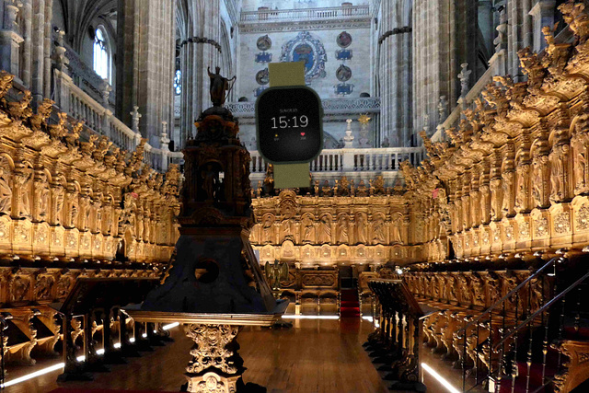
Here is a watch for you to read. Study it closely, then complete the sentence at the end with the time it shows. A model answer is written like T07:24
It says T15:19
